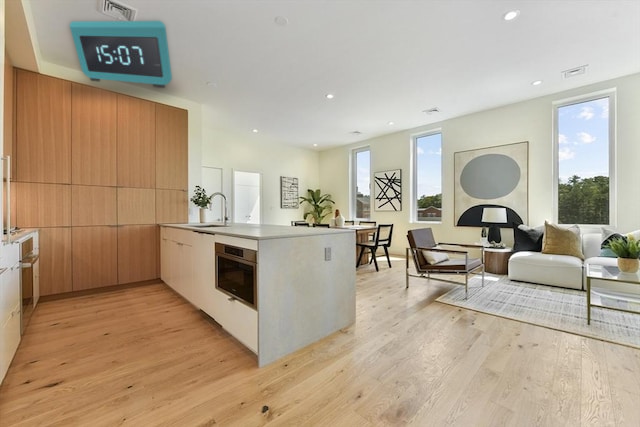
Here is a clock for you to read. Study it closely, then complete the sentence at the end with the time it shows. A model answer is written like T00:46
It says T15:07
